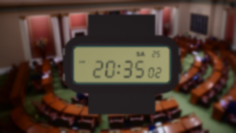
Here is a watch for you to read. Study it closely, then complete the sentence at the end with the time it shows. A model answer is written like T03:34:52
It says T20:35:02
